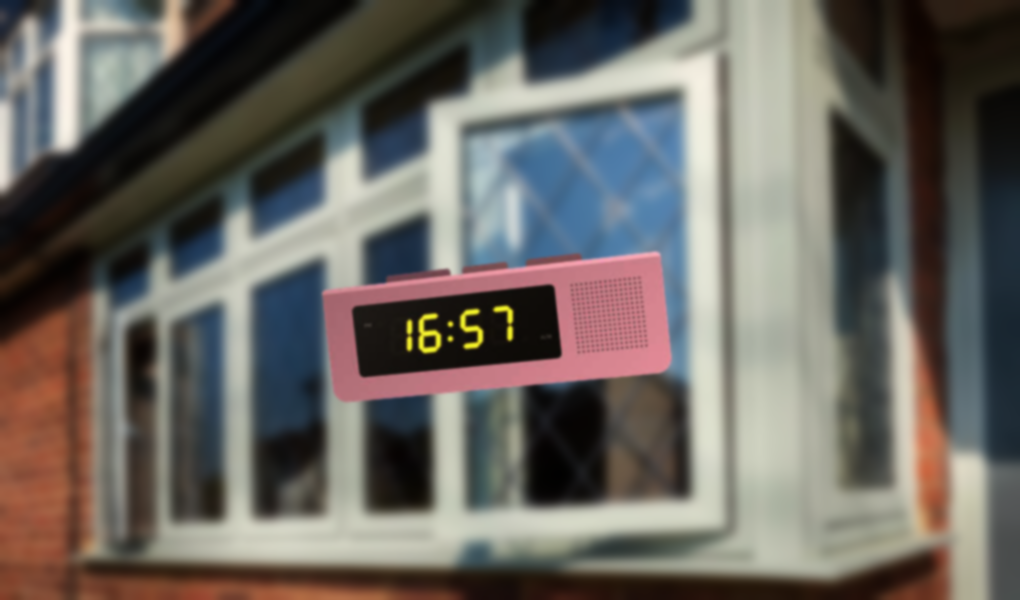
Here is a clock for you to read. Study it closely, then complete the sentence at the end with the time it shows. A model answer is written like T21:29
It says T16:57
